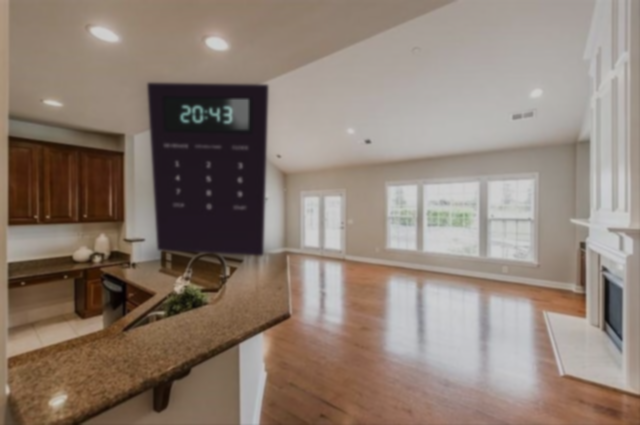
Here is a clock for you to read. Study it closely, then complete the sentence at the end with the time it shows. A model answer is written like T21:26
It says T20:43
